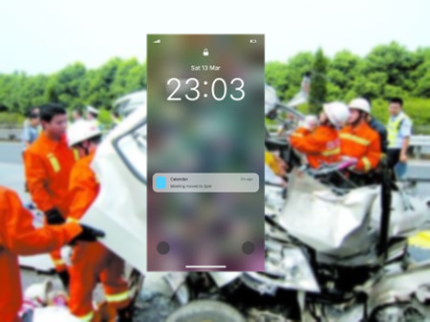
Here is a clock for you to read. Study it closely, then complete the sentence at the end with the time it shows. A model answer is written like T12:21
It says T23:03
